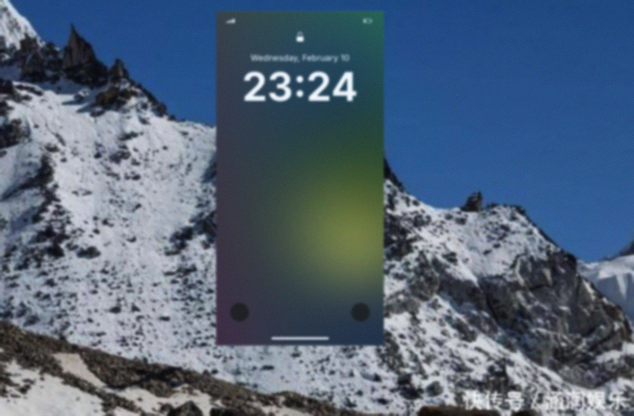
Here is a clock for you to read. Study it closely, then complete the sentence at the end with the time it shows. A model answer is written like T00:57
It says T23:24
